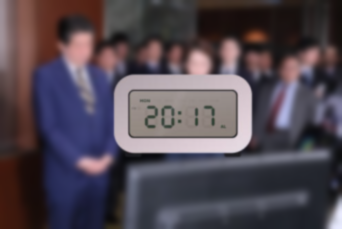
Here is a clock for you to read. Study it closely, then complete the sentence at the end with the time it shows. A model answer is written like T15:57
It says T20:17
